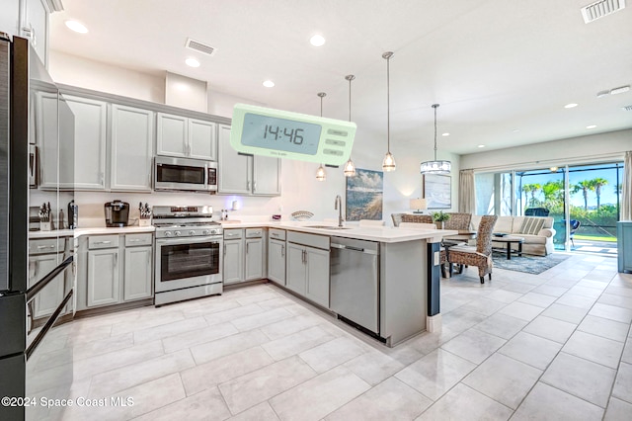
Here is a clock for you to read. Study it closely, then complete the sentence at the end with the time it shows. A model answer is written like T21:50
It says T14:46
